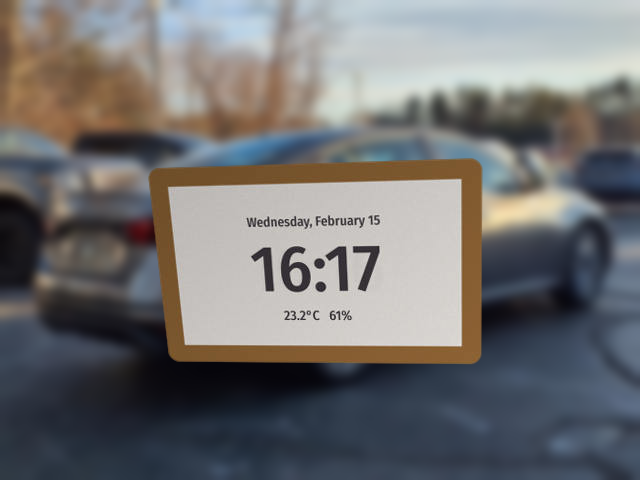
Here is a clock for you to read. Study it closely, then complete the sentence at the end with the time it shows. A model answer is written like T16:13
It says T16:17
